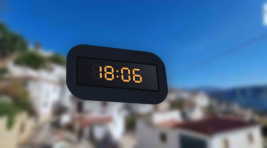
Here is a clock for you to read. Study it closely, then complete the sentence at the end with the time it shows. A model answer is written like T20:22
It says T18:06
